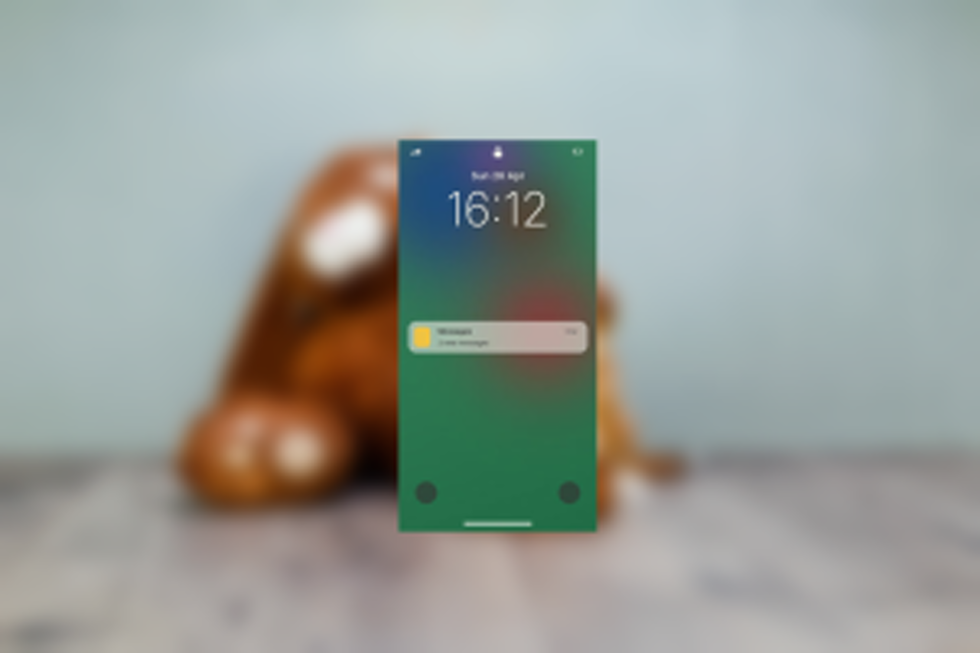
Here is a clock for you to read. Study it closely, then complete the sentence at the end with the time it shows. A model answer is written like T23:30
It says T16:12
